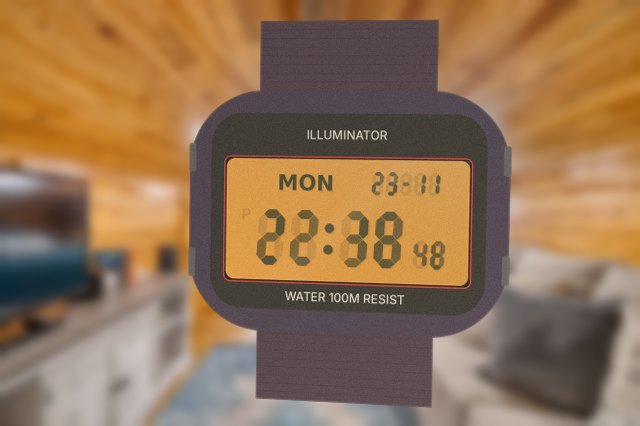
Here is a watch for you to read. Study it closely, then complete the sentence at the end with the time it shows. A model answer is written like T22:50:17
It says T22:38:48
